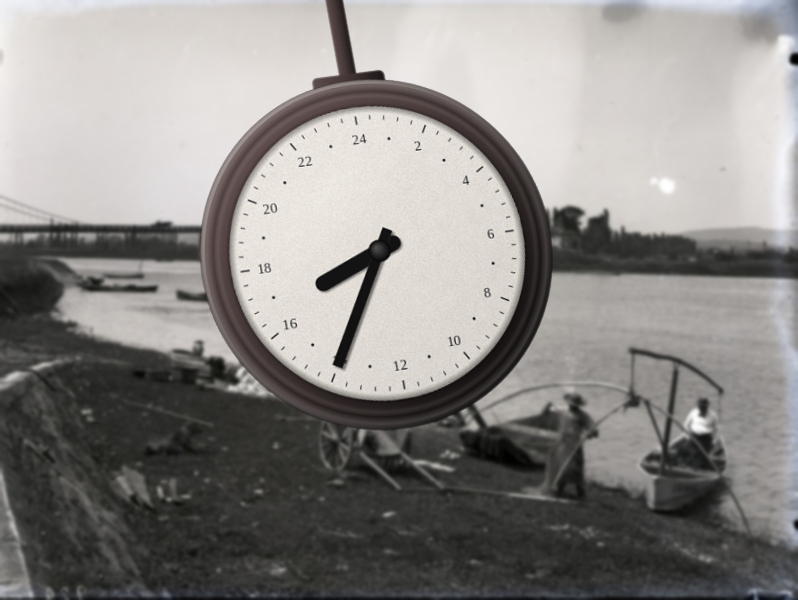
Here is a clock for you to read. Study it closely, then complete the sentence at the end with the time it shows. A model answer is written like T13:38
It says T16:35
